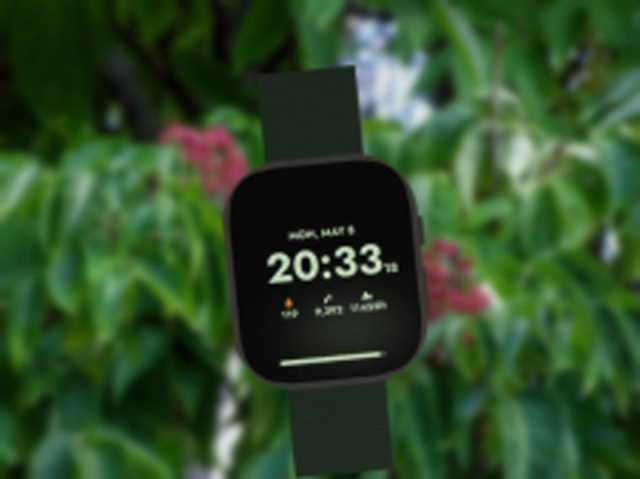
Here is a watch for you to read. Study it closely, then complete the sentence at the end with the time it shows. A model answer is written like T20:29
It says T20:33
